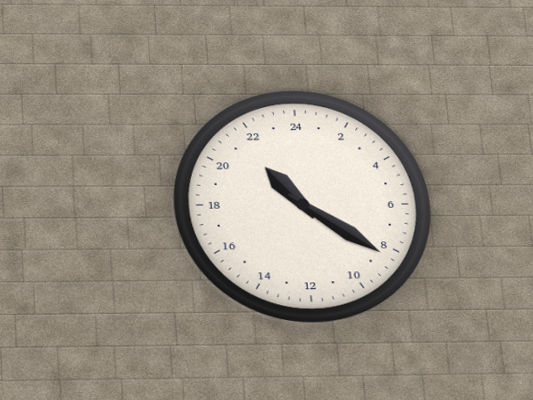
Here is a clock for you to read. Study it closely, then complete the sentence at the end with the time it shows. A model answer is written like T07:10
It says T21:21
